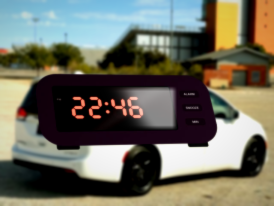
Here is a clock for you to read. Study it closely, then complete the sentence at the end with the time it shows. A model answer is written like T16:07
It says T22:46
